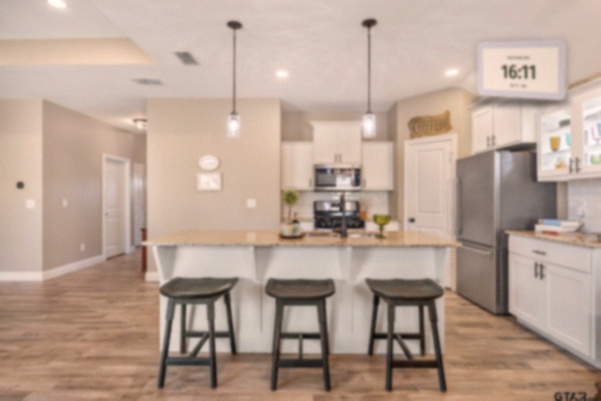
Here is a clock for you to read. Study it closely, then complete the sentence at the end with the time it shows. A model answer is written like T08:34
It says T16:11
